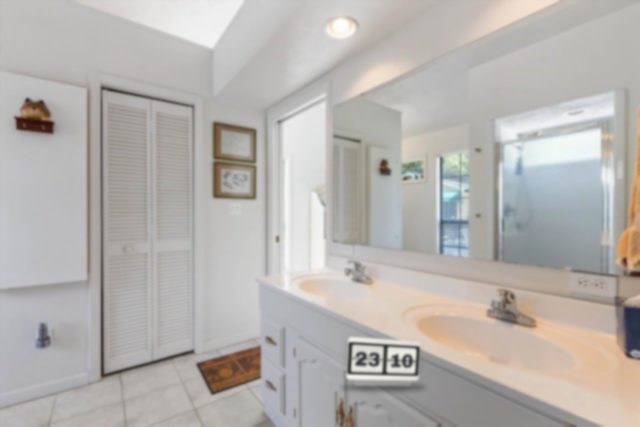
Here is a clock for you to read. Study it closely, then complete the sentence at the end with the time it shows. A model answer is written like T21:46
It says T23:10
